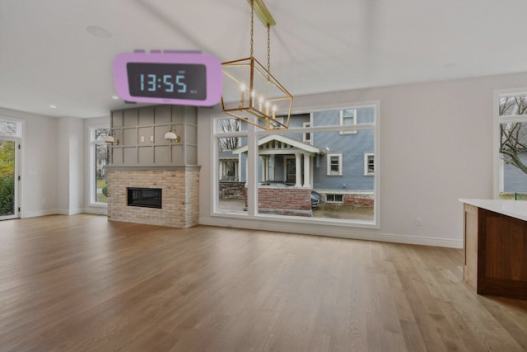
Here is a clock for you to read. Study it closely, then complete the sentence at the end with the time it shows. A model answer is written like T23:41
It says T13:55
